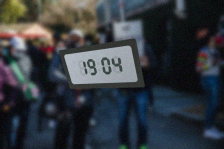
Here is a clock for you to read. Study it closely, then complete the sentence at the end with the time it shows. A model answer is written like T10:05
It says T19:04
